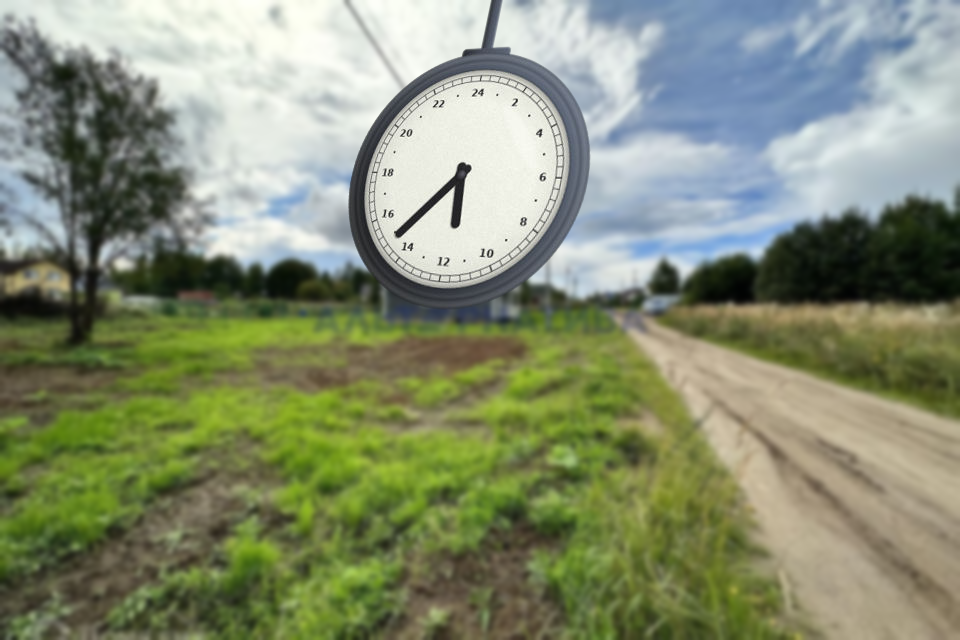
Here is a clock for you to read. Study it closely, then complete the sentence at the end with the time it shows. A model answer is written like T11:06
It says T11:37
